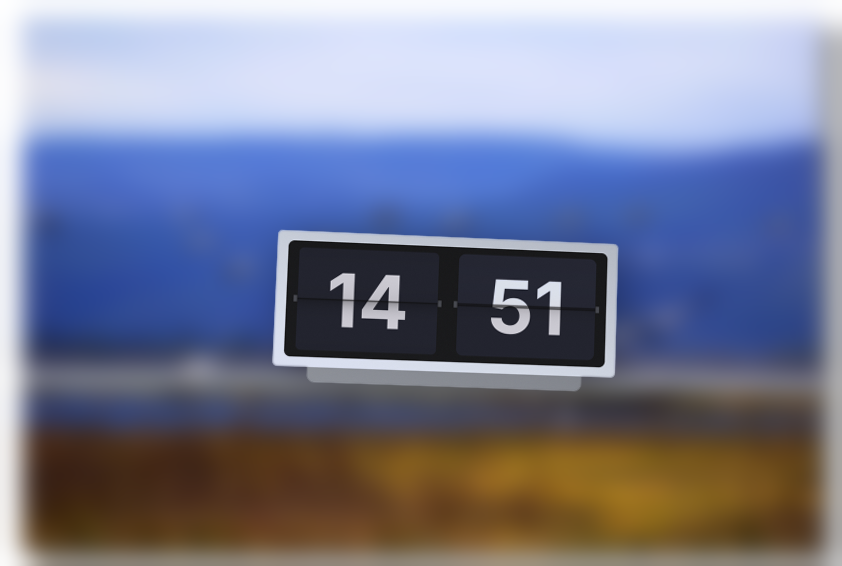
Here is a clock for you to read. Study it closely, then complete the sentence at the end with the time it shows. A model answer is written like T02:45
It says T14:51
